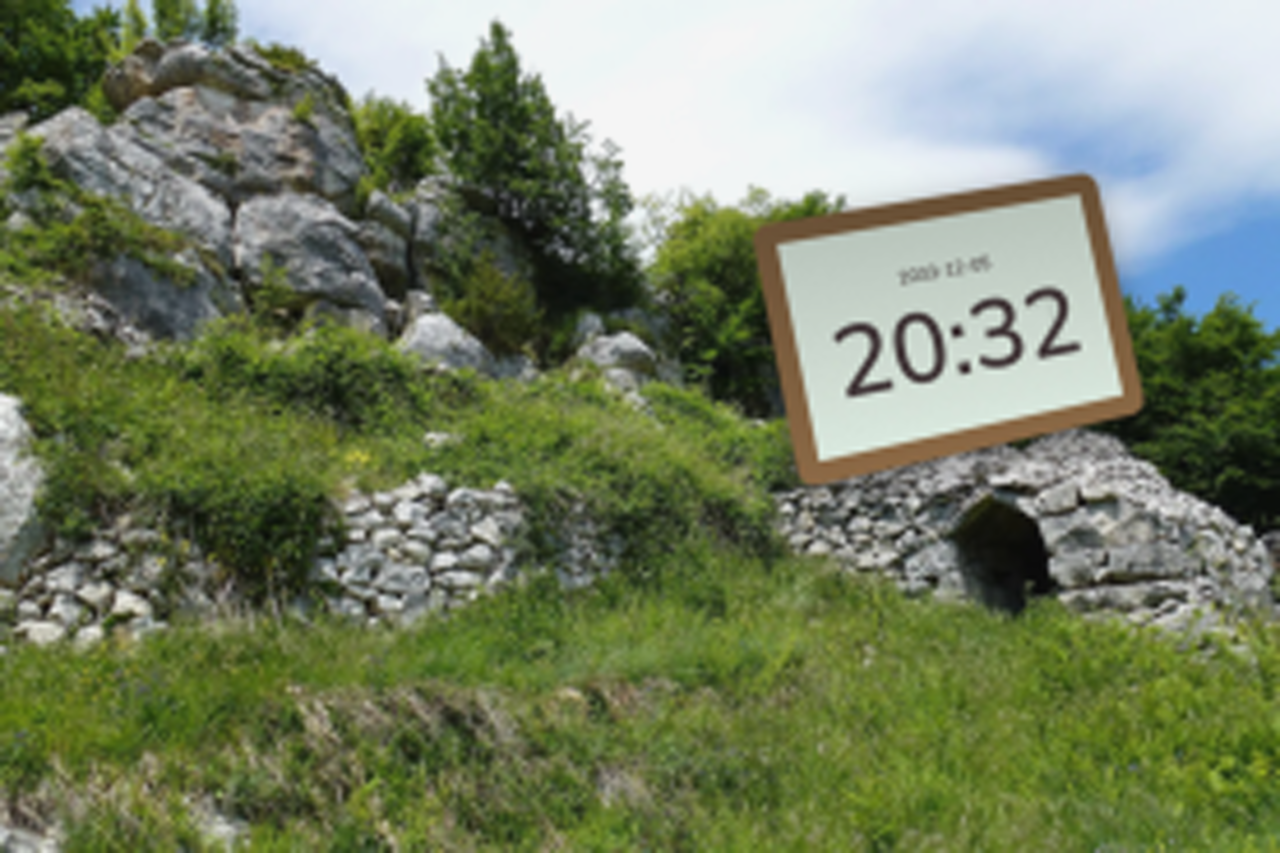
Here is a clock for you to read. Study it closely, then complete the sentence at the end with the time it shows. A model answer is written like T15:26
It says T20:32
